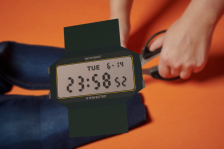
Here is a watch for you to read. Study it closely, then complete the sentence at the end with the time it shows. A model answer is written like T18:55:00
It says T23:58:52
